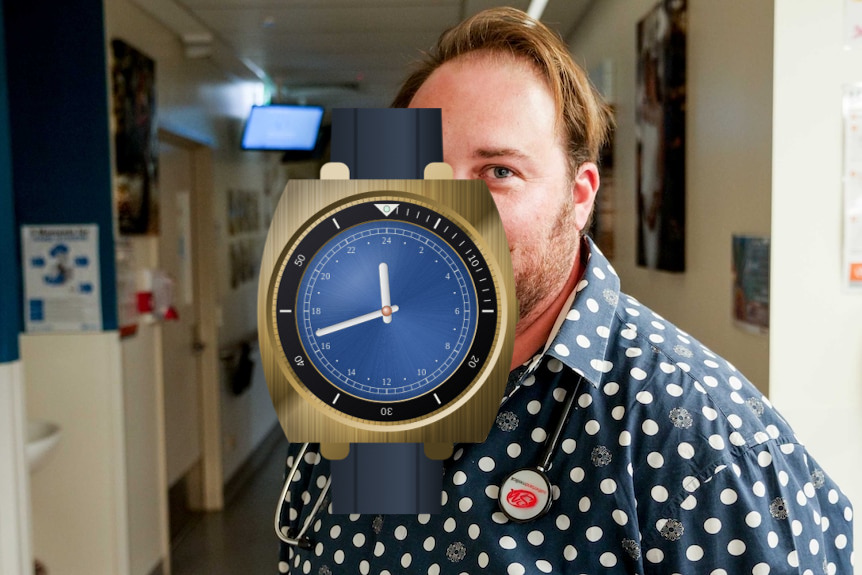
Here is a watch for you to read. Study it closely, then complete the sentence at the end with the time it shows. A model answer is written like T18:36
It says T23:42
